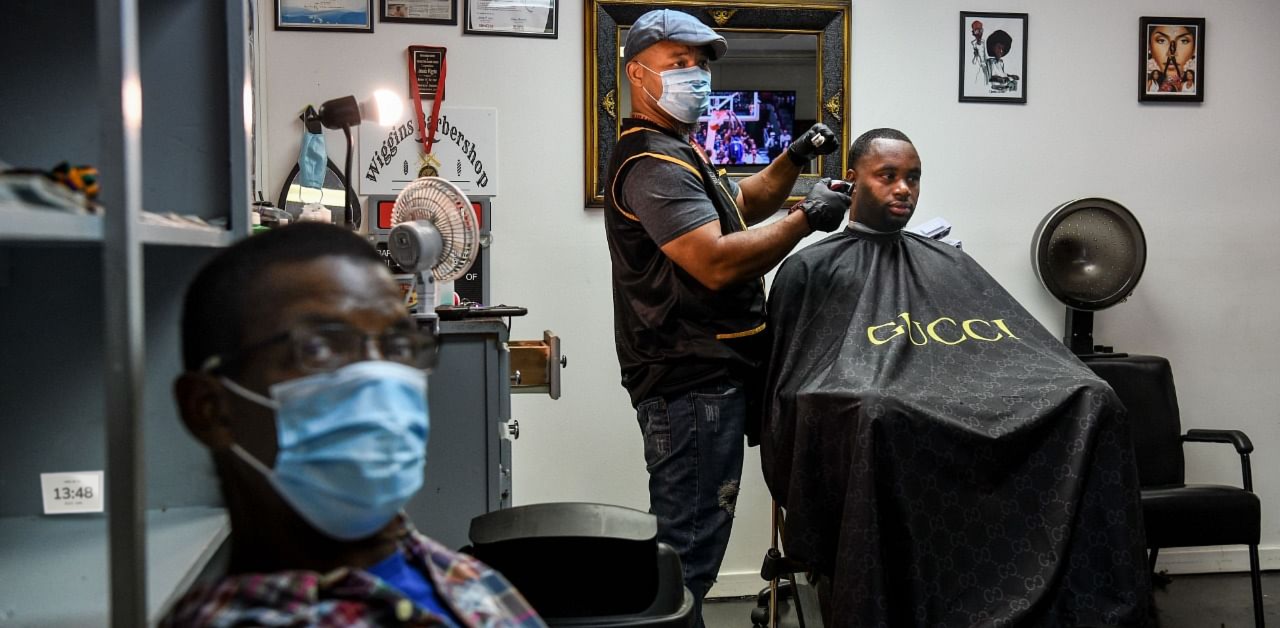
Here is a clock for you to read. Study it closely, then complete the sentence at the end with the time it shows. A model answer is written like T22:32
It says T13:48
